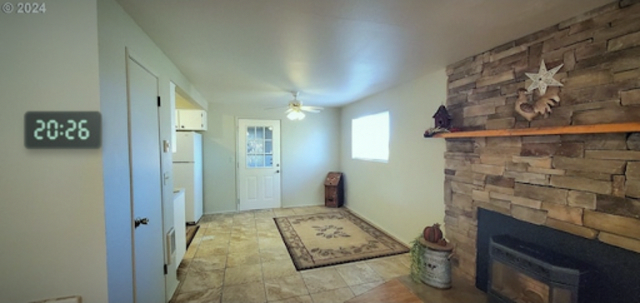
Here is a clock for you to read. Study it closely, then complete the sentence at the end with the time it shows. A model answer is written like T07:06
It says T20:26
